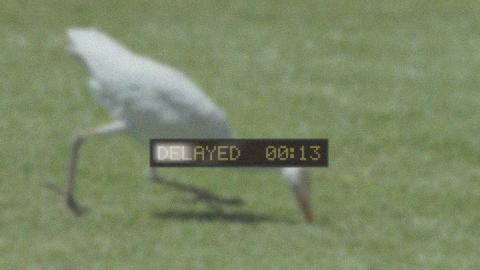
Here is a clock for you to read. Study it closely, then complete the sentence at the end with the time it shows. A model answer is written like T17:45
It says T00:13
